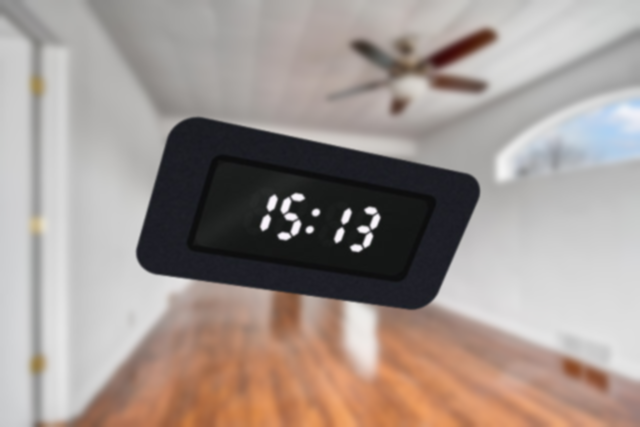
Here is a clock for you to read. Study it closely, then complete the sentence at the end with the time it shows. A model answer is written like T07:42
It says T15:13
